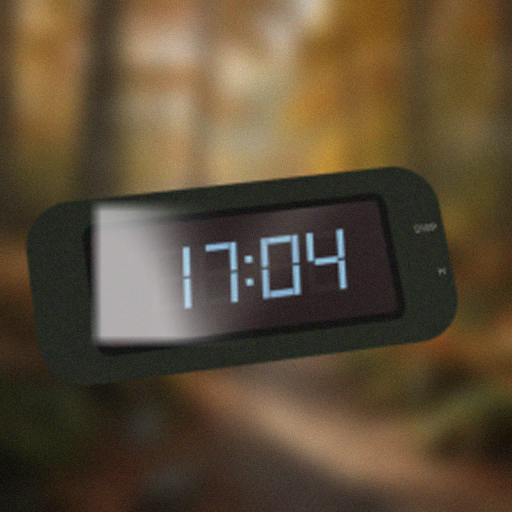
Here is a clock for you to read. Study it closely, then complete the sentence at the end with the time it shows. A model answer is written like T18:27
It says T17:04
